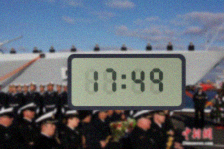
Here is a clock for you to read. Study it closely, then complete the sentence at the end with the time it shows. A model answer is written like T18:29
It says T17:49
